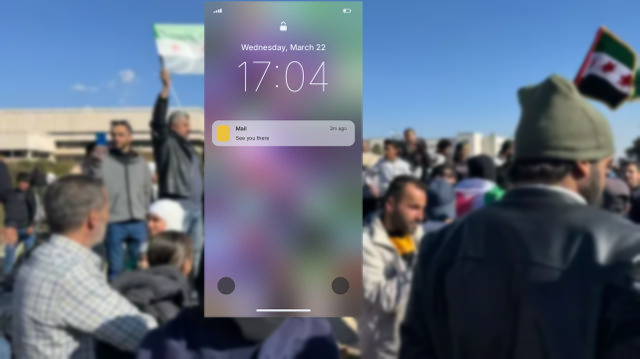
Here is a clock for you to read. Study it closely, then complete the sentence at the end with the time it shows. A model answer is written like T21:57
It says T17:04
